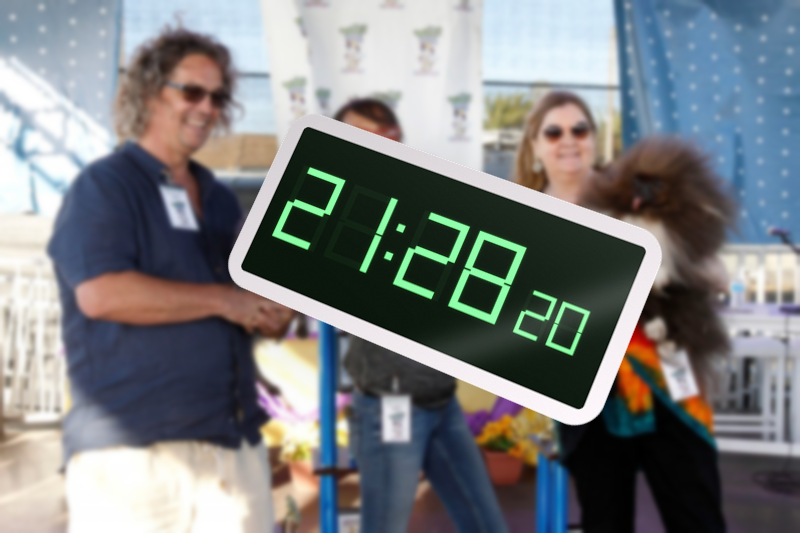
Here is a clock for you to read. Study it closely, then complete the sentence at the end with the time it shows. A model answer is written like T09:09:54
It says T21:28:20
